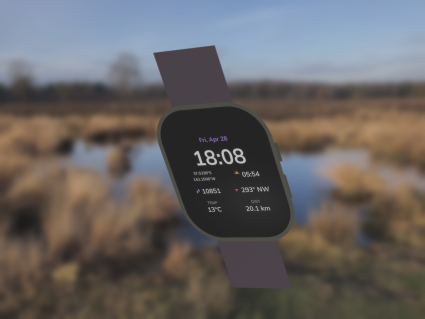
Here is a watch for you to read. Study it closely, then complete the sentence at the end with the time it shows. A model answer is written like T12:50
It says T18:08
